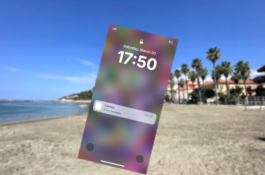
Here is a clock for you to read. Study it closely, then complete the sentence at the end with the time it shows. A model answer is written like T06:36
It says T17:50
